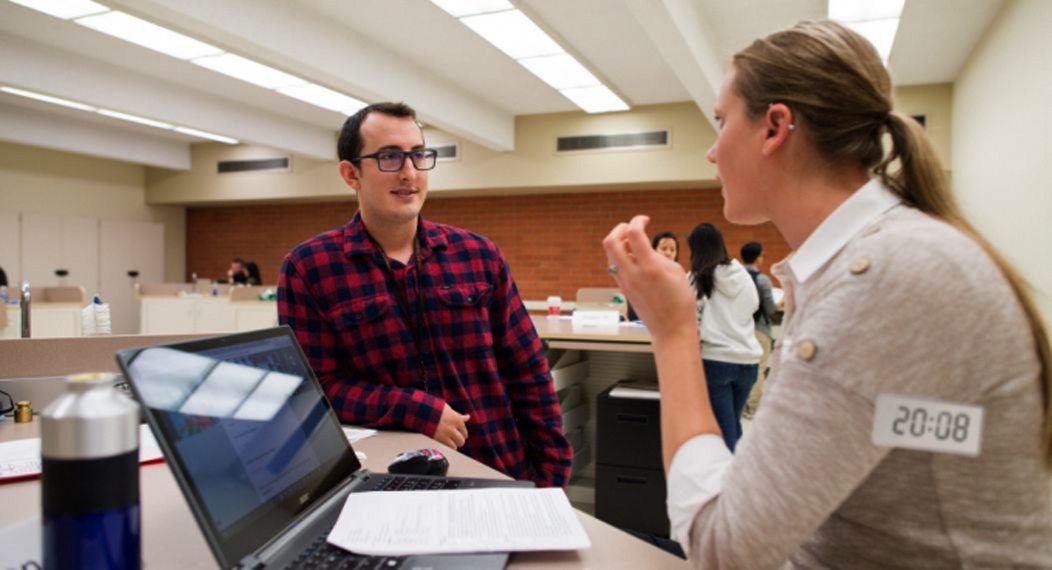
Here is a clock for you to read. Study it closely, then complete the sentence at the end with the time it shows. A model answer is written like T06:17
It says T20:08
